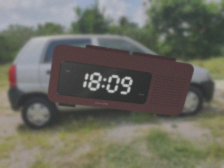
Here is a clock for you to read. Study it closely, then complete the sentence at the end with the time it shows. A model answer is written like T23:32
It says T18:09
